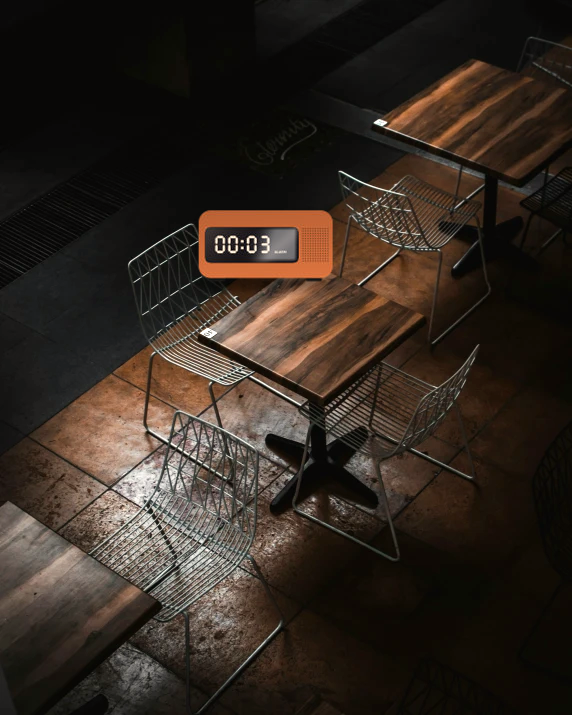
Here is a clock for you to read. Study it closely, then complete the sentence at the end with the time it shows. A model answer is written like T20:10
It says T00:03
